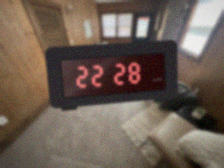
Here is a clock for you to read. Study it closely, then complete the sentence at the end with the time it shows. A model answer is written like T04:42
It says T22:28
